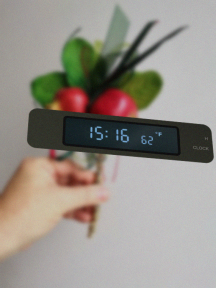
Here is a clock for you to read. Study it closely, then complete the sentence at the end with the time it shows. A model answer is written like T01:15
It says T15:16
